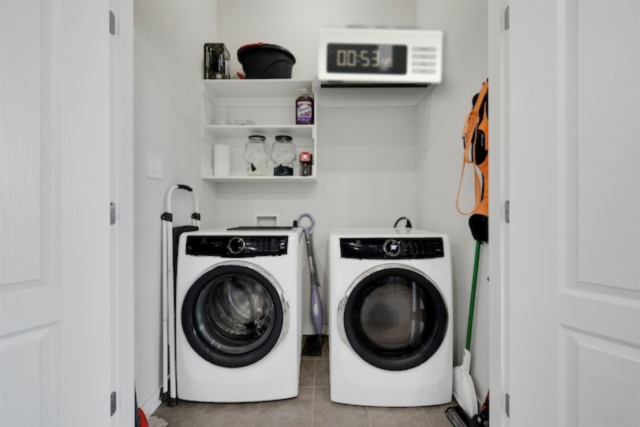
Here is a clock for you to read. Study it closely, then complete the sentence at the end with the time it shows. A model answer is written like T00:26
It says T00:53
